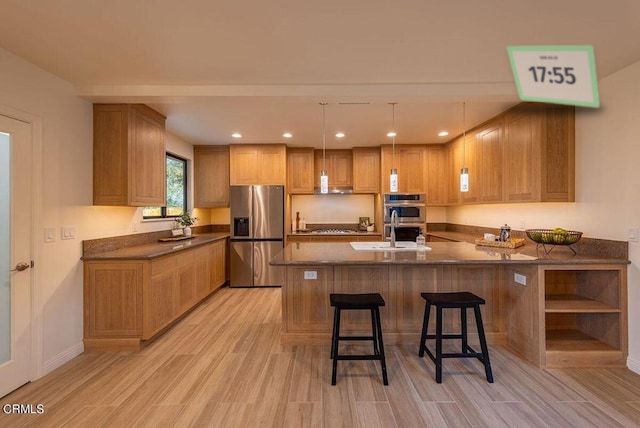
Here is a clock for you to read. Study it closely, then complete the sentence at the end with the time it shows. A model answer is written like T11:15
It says T17:55
